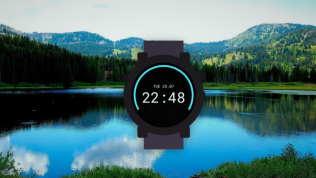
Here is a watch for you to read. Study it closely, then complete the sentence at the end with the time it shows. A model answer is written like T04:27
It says T22:48
